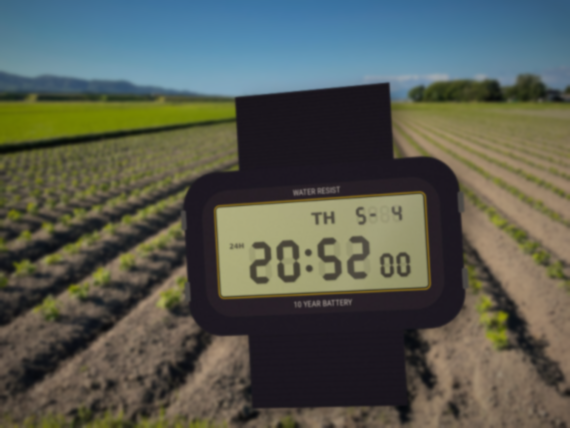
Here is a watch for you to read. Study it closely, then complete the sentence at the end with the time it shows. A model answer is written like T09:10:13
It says T20:52:00
